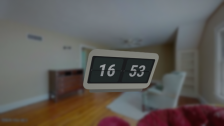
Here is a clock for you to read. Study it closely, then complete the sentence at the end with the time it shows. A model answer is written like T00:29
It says T16:53
